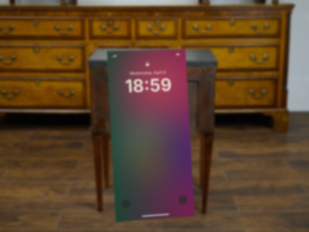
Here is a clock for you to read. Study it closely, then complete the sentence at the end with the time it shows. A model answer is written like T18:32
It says T18:59
